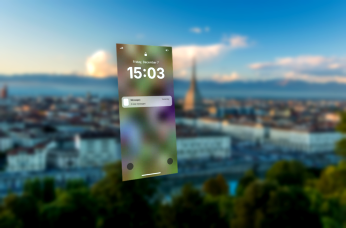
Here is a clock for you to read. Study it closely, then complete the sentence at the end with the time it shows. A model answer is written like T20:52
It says T15:03
